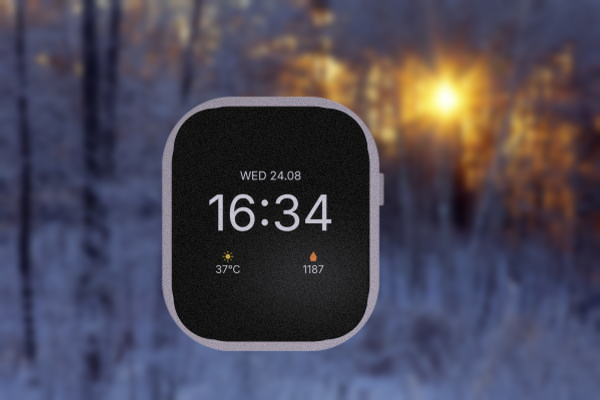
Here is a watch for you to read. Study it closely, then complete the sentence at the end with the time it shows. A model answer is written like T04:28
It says T16:34
